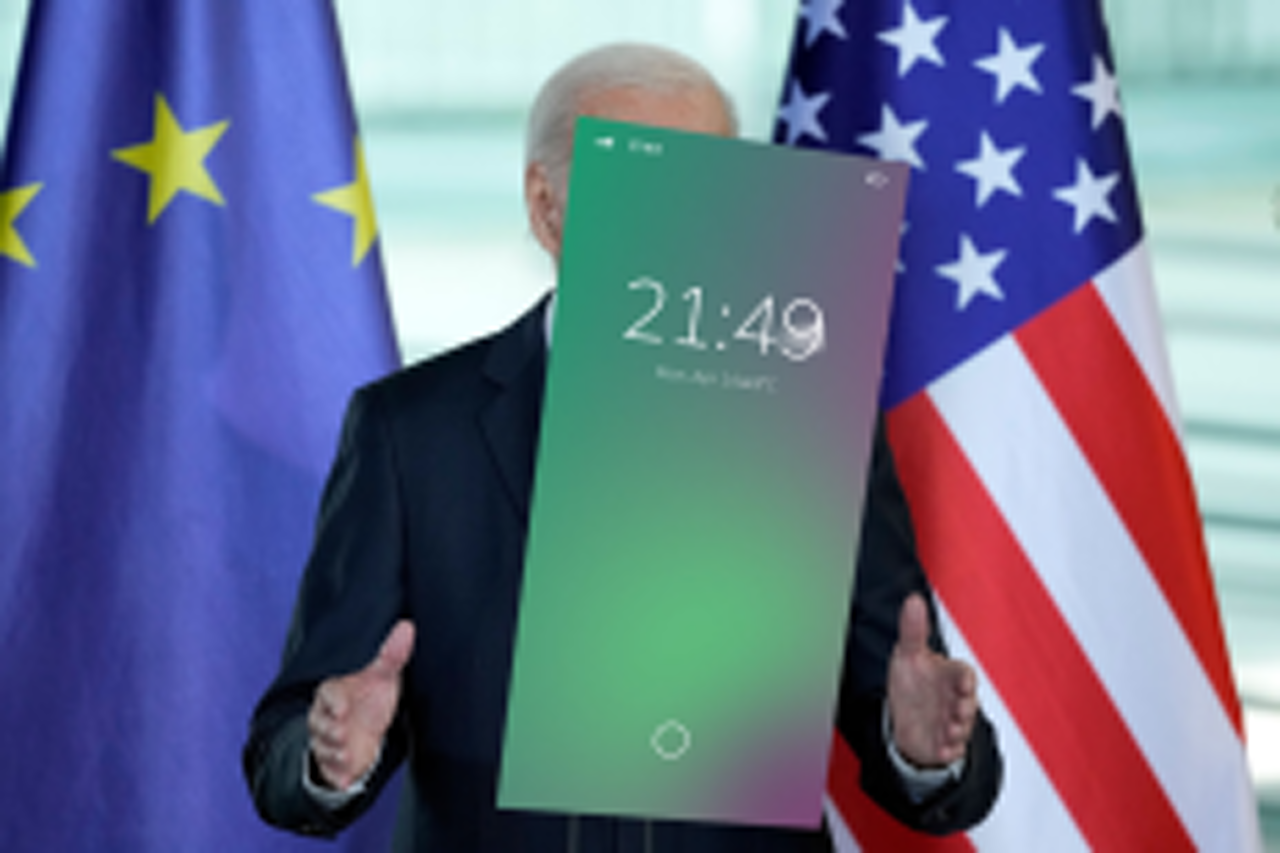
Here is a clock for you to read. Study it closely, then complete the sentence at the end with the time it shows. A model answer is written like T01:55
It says T21:49
